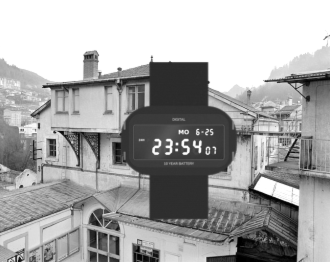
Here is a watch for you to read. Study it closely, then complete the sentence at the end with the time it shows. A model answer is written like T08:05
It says T23:54
